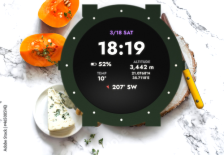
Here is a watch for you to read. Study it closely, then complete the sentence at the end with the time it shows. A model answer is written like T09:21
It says T18:19
